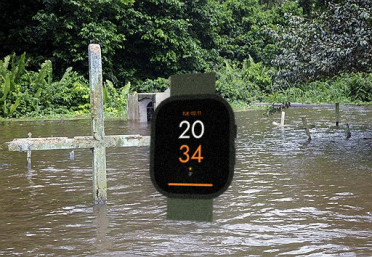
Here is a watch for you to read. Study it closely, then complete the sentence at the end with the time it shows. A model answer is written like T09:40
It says T20:34
